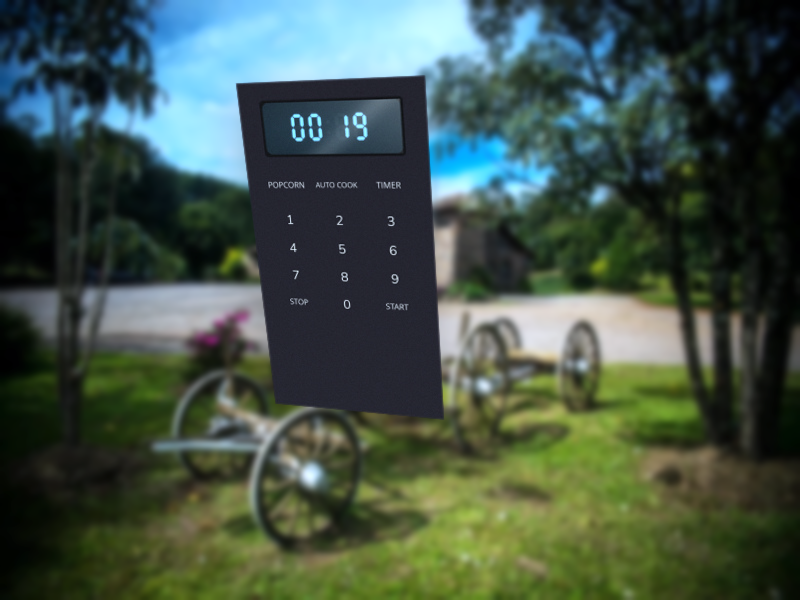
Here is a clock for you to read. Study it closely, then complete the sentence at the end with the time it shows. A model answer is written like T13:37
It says T00:19
